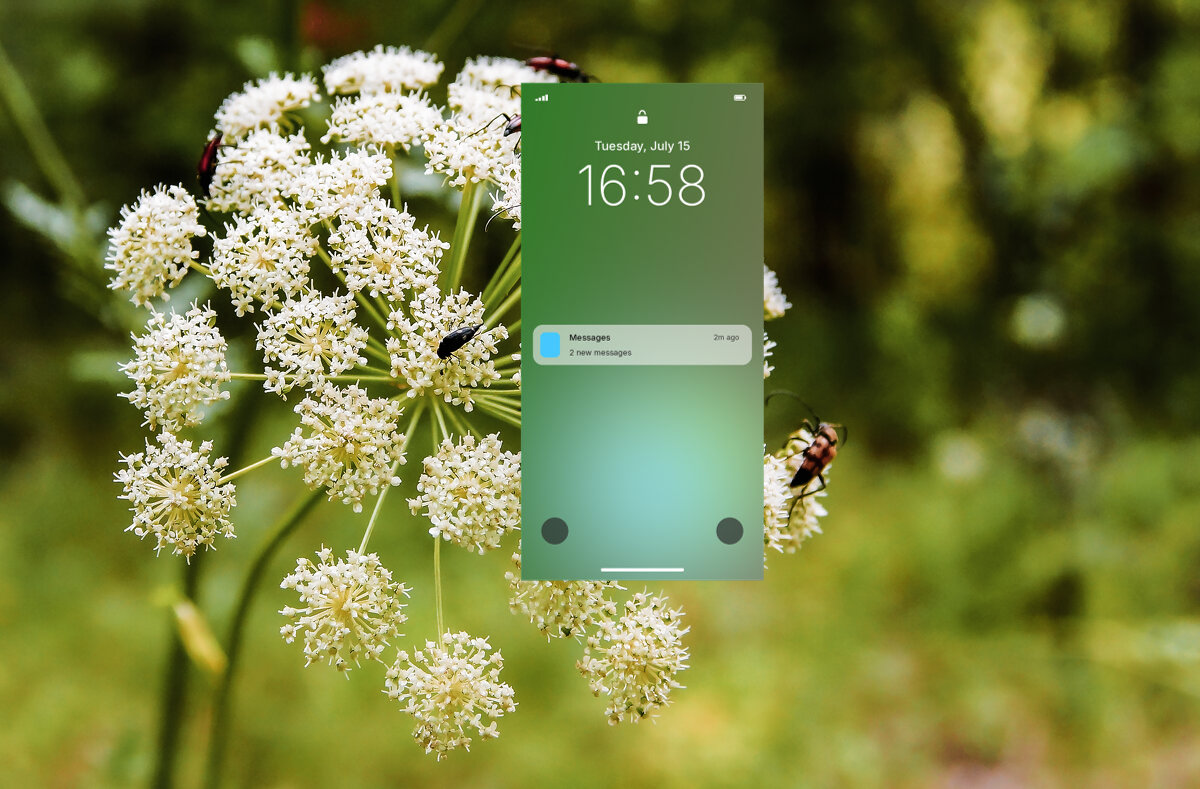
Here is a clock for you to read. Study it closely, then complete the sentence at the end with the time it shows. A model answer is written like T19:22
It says T16:58
